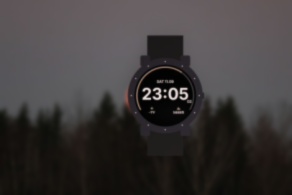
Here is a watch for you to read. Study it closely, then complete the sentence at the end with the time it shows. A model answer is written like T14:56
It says T23:05
